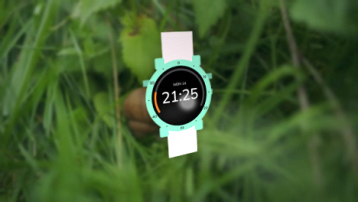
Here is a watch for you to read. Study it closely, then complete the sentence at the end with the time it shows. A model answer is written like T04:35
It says T21:25
